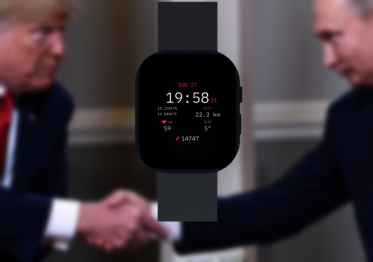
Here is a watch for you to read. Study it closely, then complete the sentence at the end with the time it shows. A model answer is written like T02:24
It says T19:58
